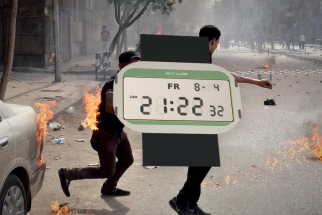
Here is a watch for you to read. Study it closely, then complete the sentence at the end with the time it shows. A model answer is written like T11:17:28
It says T21:22:32
